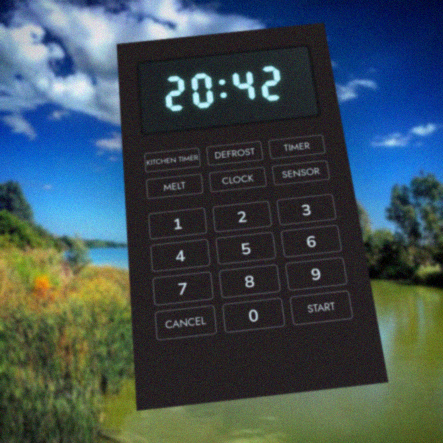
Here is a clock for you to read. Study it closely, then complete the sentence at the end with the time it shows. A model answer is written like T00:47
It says T20:42
